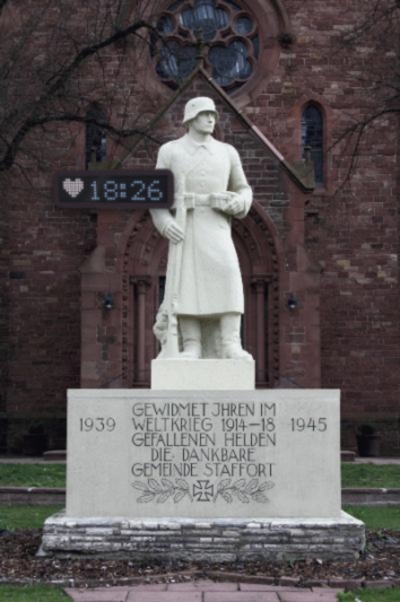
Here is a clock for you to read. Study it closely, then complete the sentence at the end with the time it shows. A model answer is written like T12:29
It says T18:26
